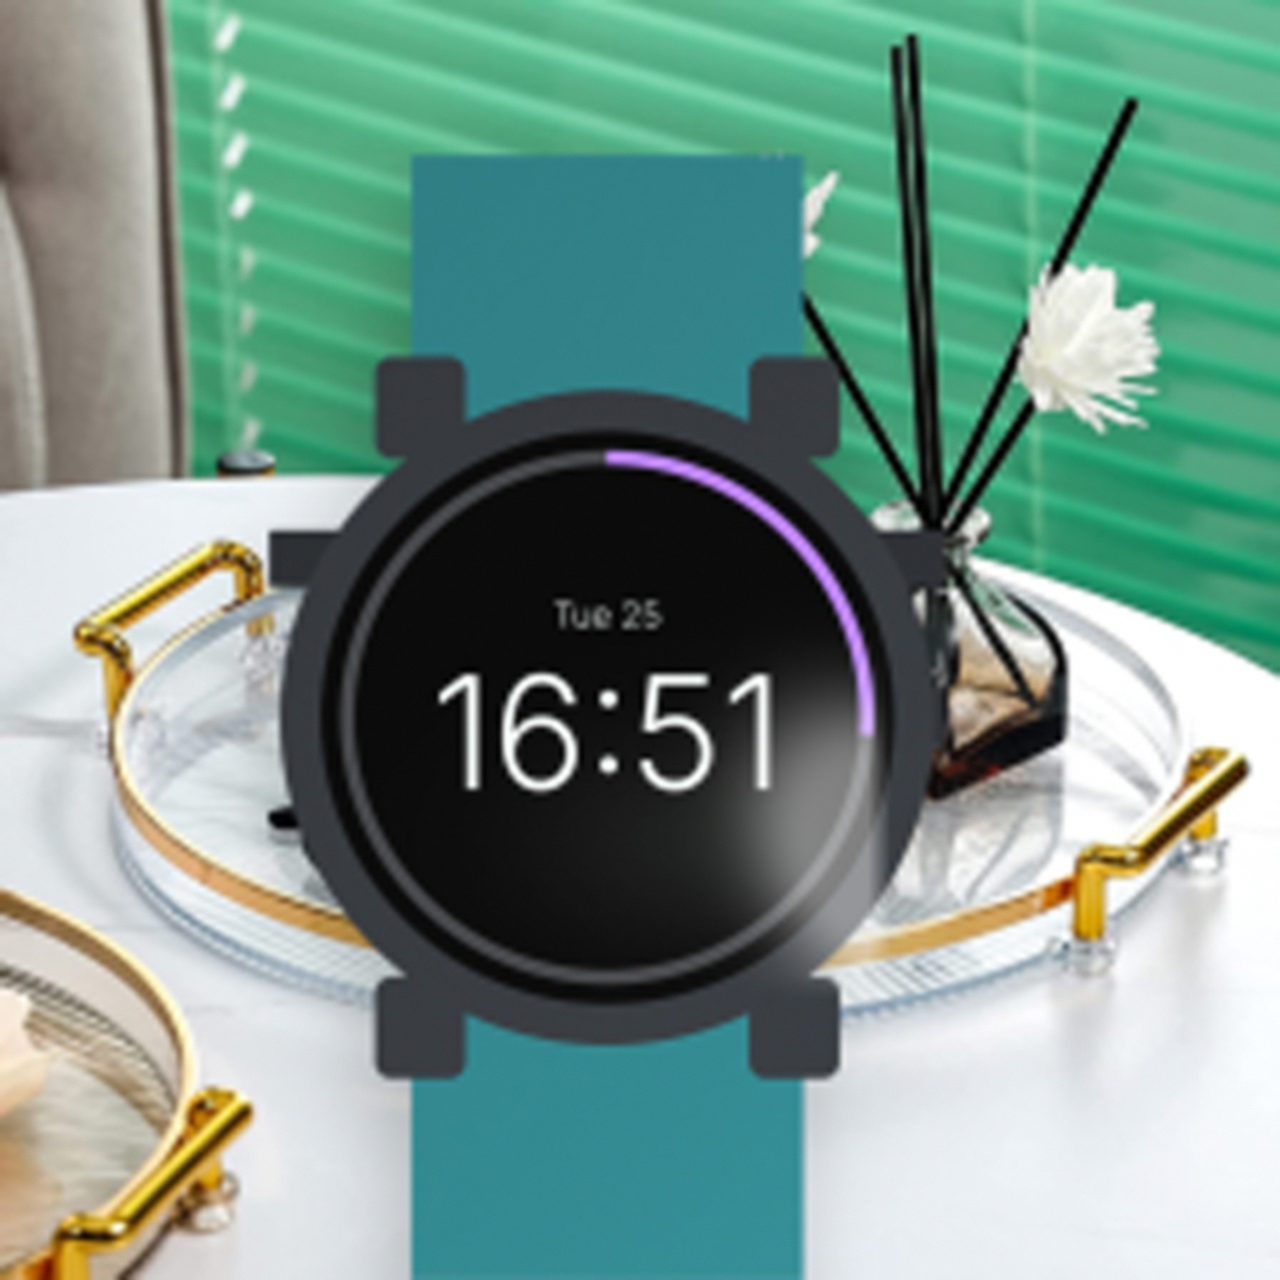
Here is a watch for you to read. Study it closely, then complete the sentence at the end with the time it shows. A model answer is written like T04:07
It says T16:51
